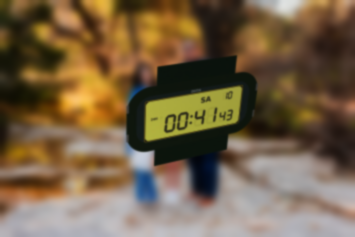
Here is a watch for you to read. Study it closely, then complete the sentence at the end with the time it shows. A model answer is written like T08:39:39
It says T00:41:43
